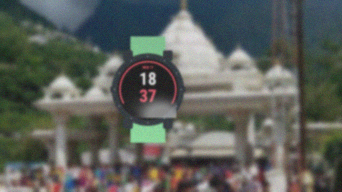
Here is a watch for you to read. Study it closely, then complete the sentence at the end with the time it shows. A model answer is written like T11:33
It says T18:37
